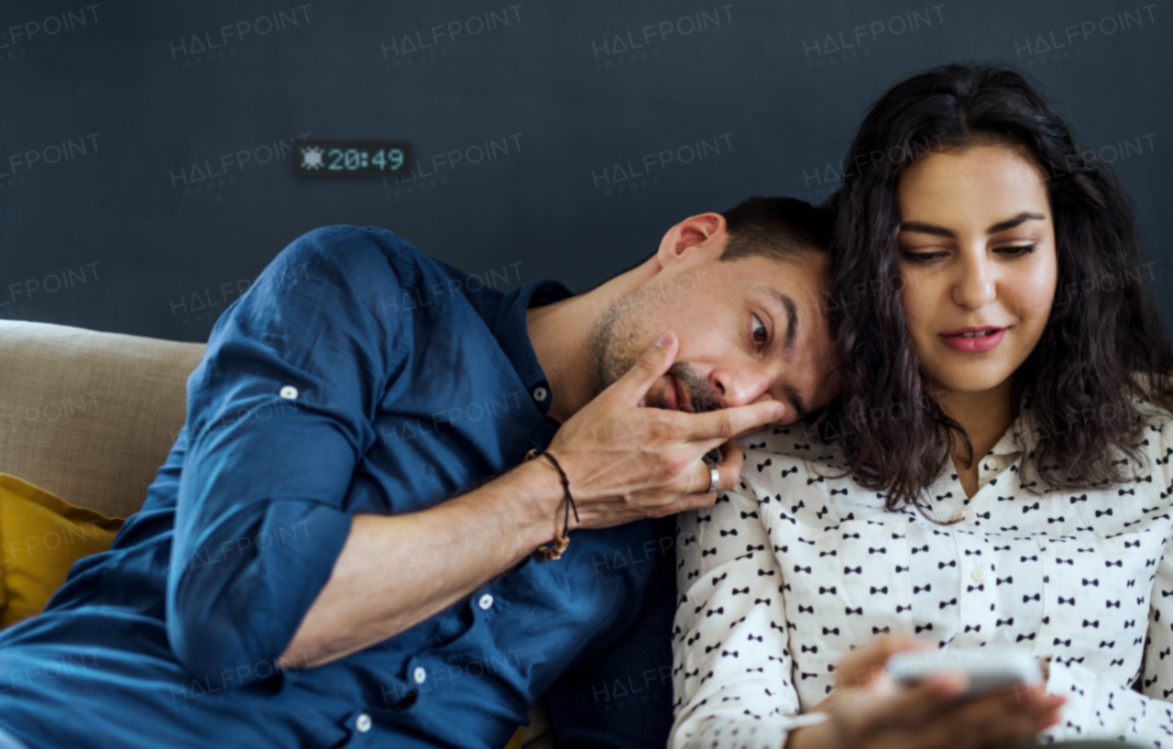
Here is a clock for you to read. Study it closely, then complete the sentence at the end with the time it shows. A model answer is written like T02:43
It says T20:49
